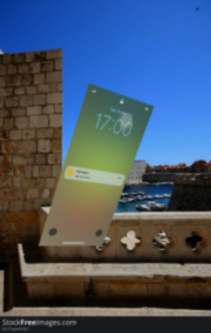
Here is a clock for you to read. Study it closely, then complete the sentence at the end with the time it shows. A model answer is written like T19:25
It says T17:00
